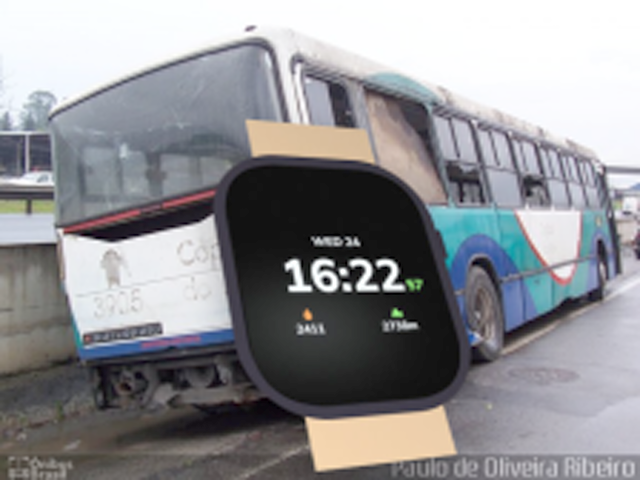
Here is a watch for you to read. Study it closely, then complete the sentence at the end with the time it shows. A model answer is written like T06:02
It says T16:22
